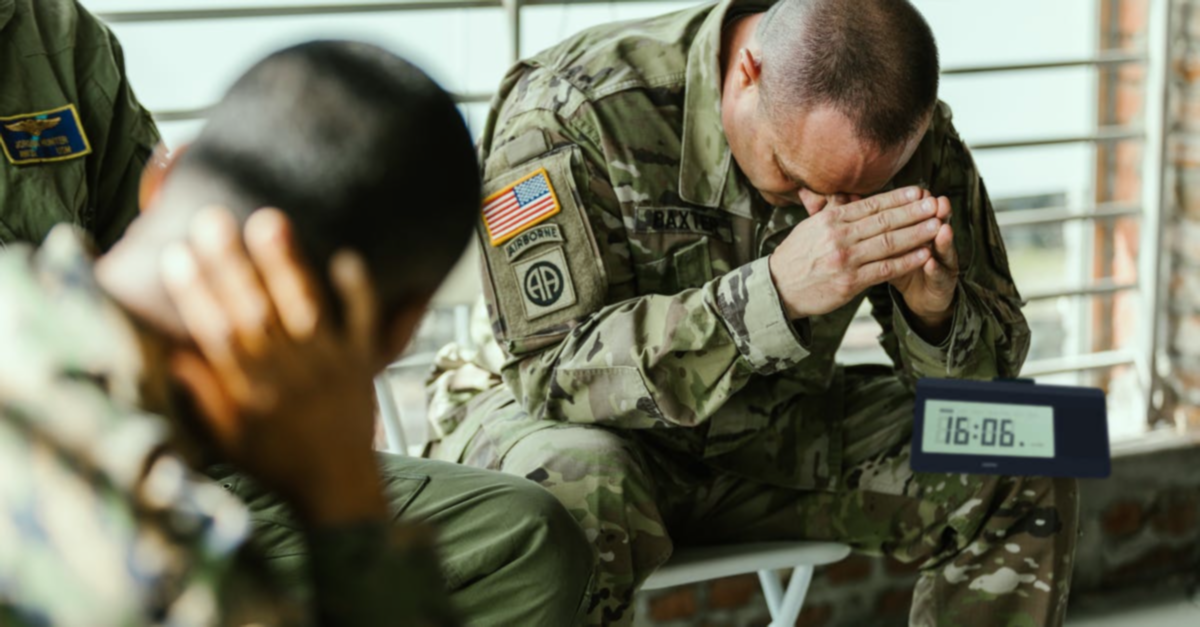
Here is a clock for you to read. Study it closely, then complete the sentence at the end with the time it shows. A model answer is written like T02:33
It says T16:06
